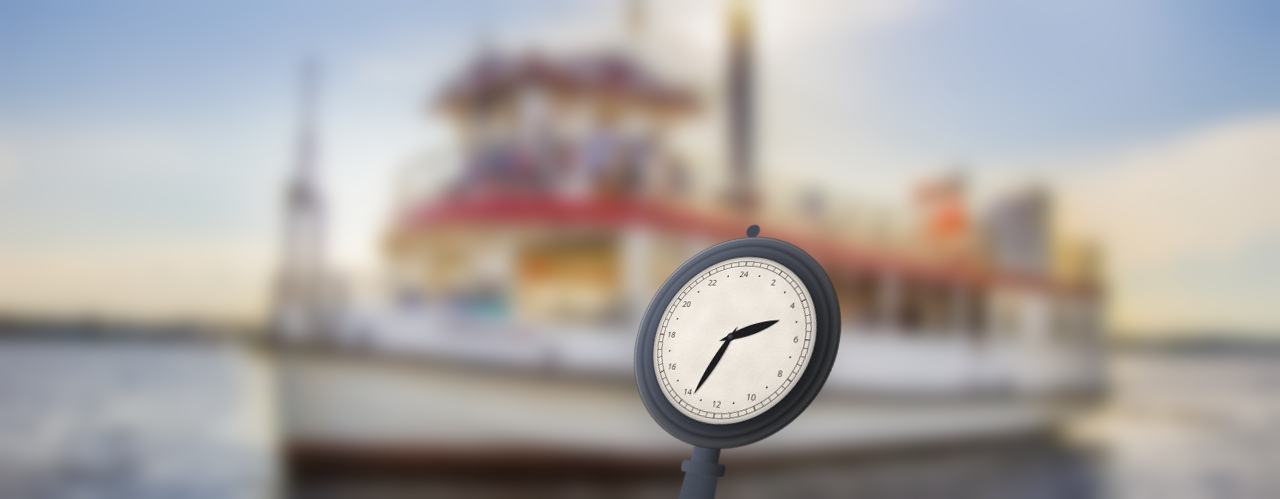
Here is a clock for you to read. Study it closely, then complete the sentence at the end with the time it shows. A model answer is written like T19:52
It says T04:34
